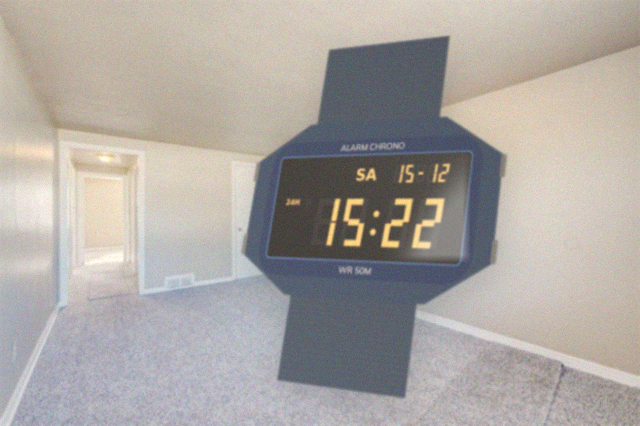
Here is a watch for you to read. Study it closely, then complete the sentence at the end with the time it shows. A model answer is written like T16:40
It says T15:22
